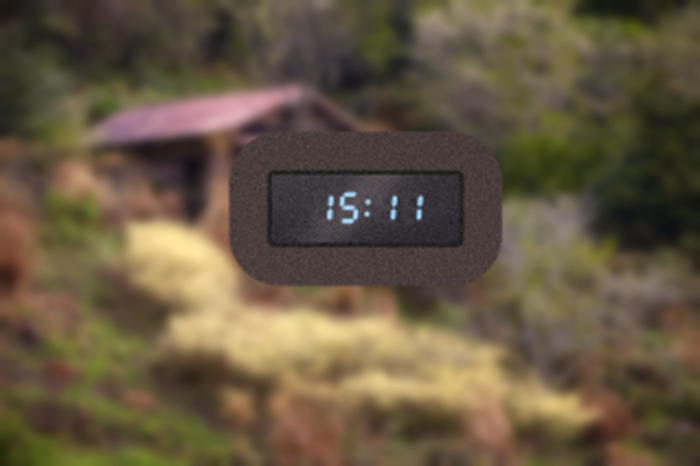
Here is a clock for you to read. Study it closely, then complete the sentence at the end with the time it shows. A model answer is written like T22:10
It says T15:11
